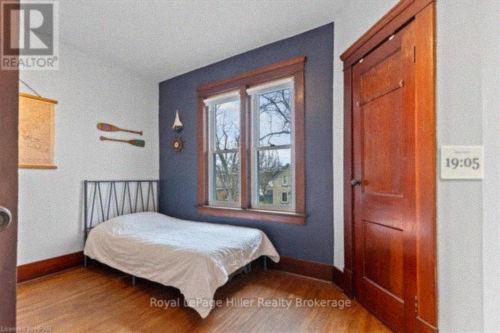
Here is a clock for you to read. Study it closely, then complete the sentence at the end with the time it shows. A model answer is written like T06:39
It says T19:05
